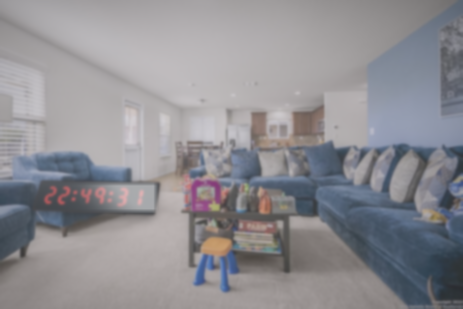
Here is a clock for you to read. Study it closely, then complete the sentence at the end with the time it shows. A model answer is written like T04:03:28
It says T22:49:31
